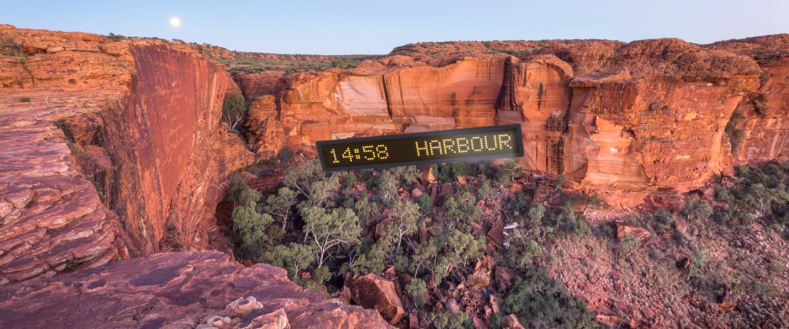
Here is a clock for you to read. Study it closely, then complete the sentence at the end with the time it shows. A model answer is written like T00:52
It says T14:58
